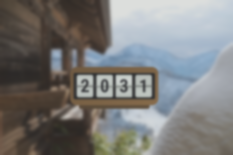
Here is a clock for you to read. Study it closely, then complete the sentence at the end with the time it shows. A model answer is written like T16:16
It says T20:31
